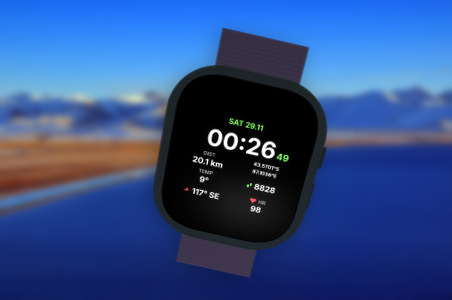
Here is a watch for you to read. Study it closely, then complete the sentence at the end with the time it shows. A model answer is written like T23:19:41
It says T00:26:49
